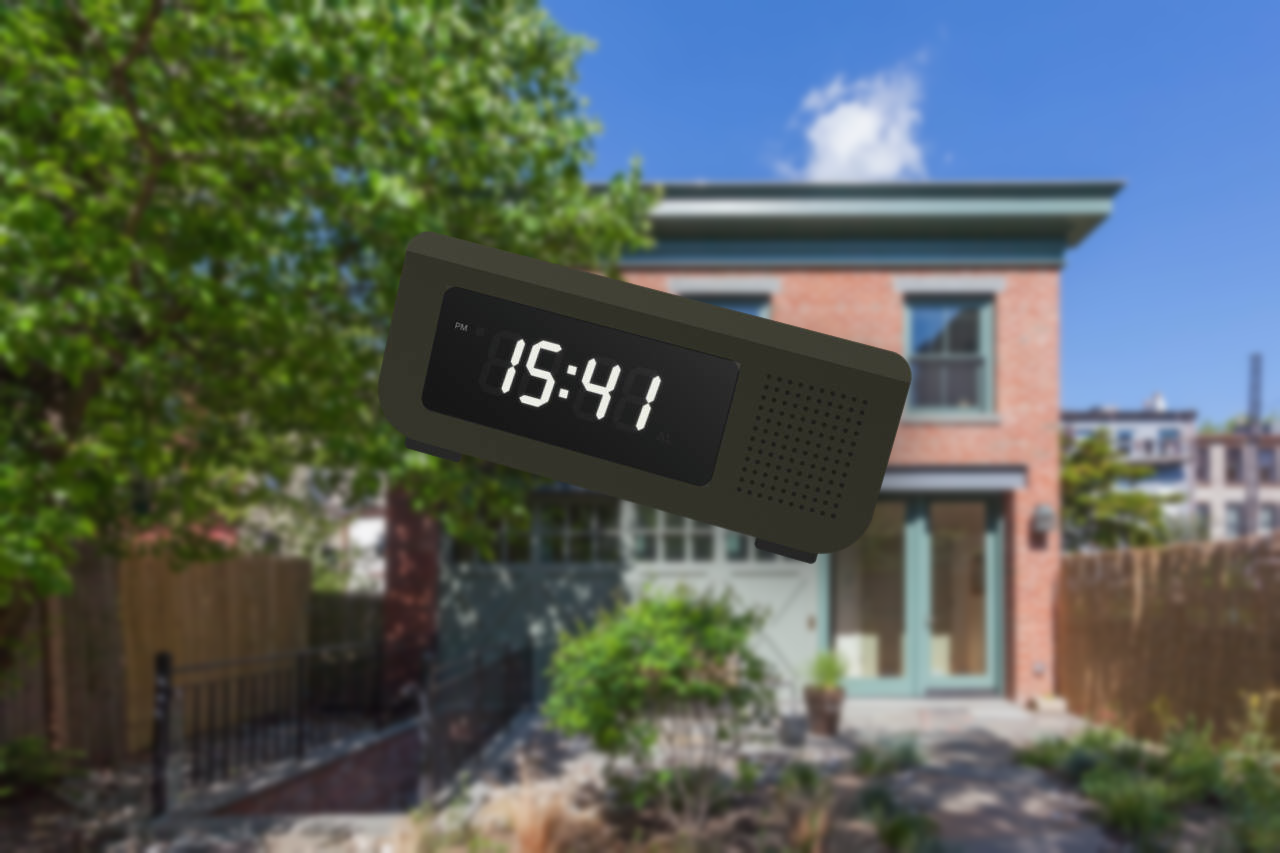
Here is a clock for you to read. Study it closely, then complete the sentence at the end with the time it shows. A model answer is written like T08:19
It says T15:41
